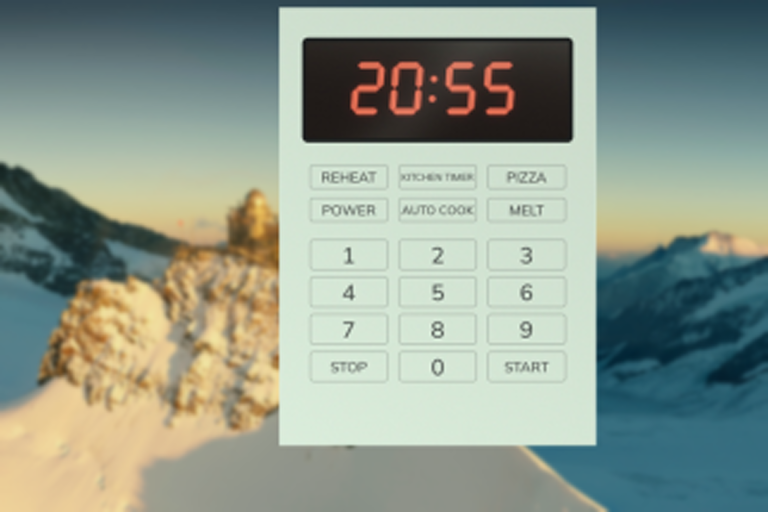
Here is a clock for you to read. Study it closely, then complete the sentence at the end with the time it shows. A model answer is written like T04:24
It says T20:55
